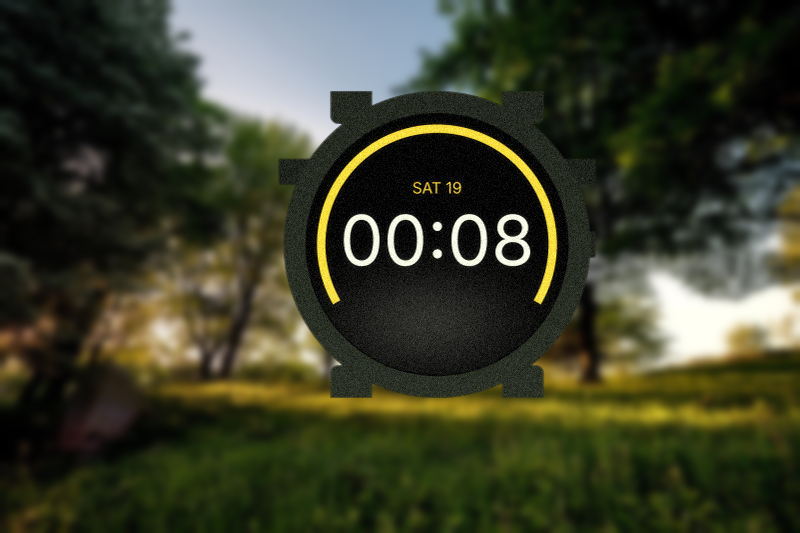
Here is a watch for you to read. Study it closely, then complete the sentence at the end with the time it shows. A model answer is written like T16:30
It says T00:08
